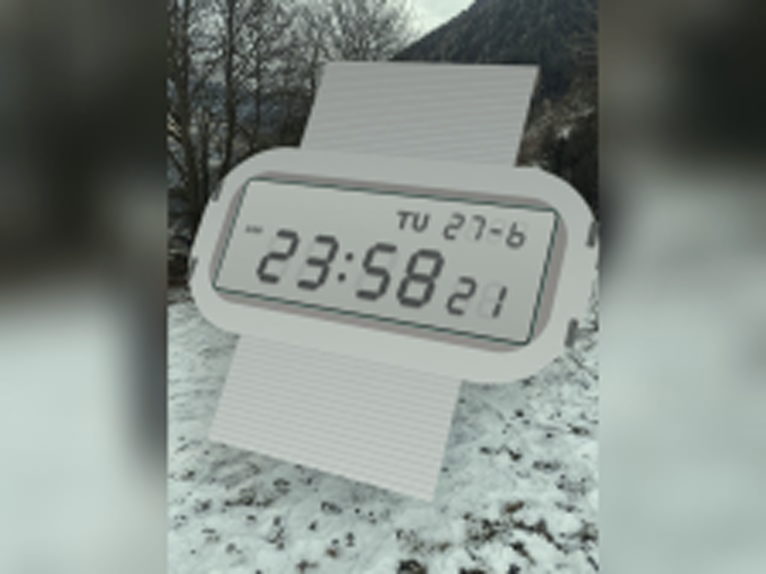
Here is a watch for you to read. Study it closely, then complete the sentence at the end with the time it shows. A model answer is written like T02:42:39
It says T23:58:21
